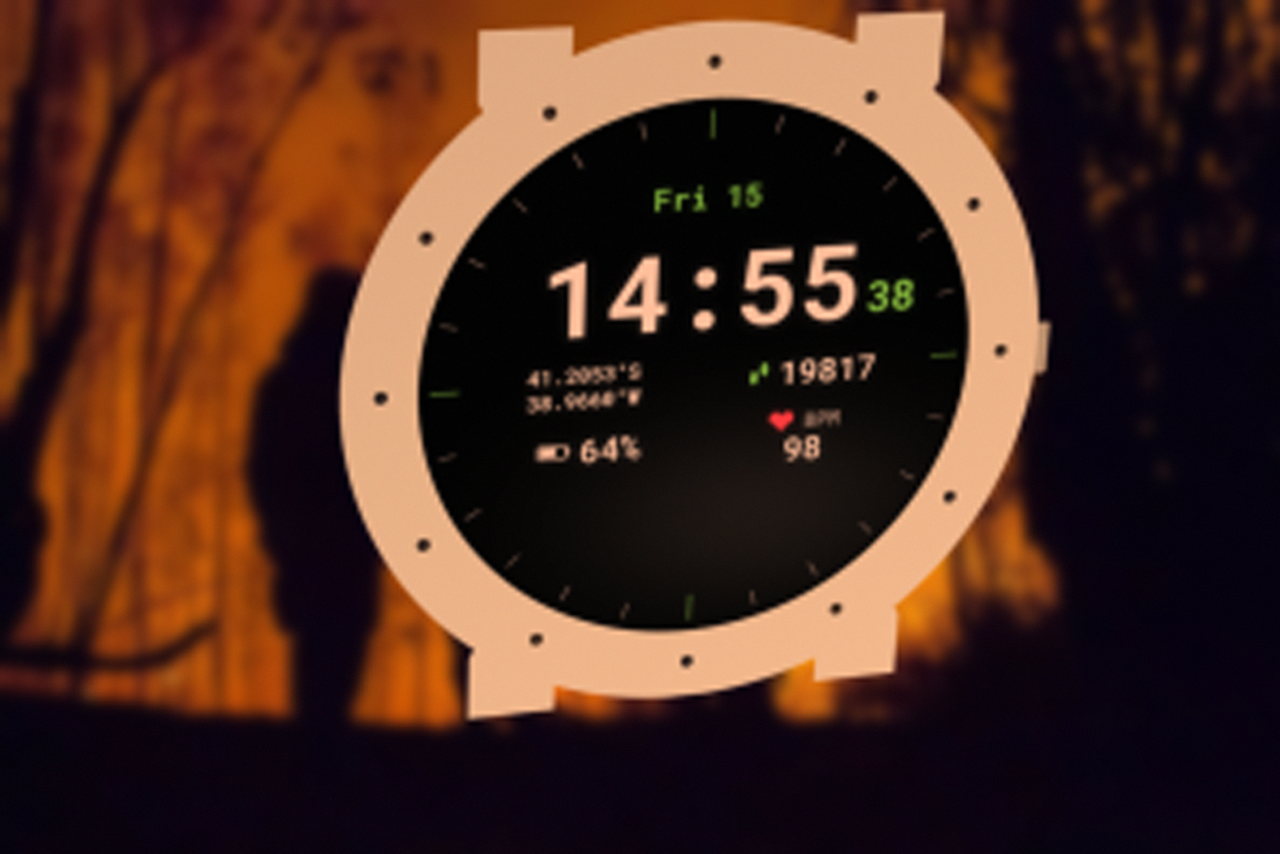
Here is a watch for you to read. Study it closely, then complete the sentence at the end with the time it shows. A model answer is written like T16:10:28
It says T14:55:38
